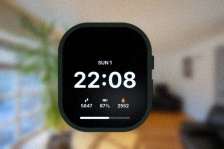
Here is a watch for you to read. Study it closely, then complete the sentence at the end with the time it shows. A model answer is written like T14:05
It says T22:08
